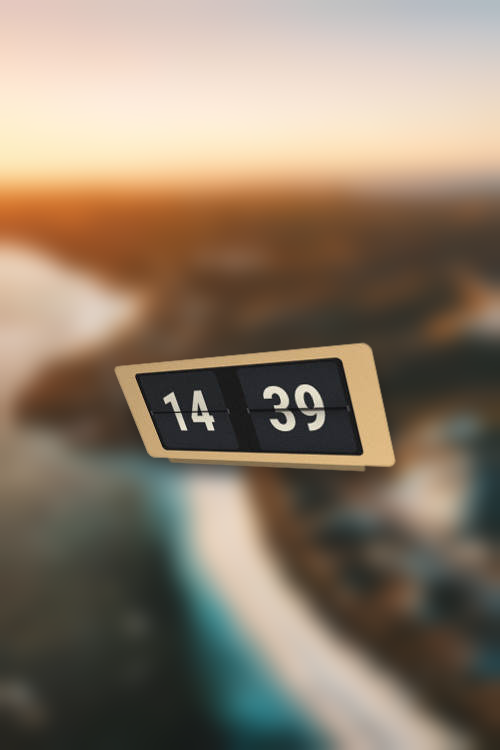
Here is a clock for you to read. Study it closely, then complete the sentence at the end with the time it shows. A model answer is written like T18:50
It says T14:39
